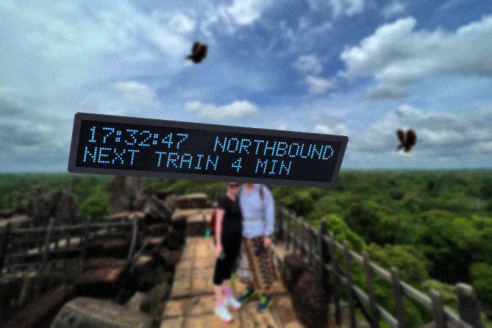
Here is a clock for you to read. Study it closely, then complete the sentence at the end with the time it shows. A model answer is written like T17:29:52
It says T17:32:47
